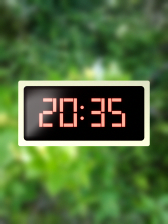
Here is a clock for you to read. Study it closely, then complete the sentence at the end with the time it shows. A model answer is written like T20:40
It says T20:35
